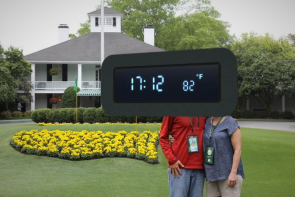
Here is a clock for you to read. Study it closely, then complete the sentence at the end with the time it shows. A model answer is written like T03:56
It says T17:12
